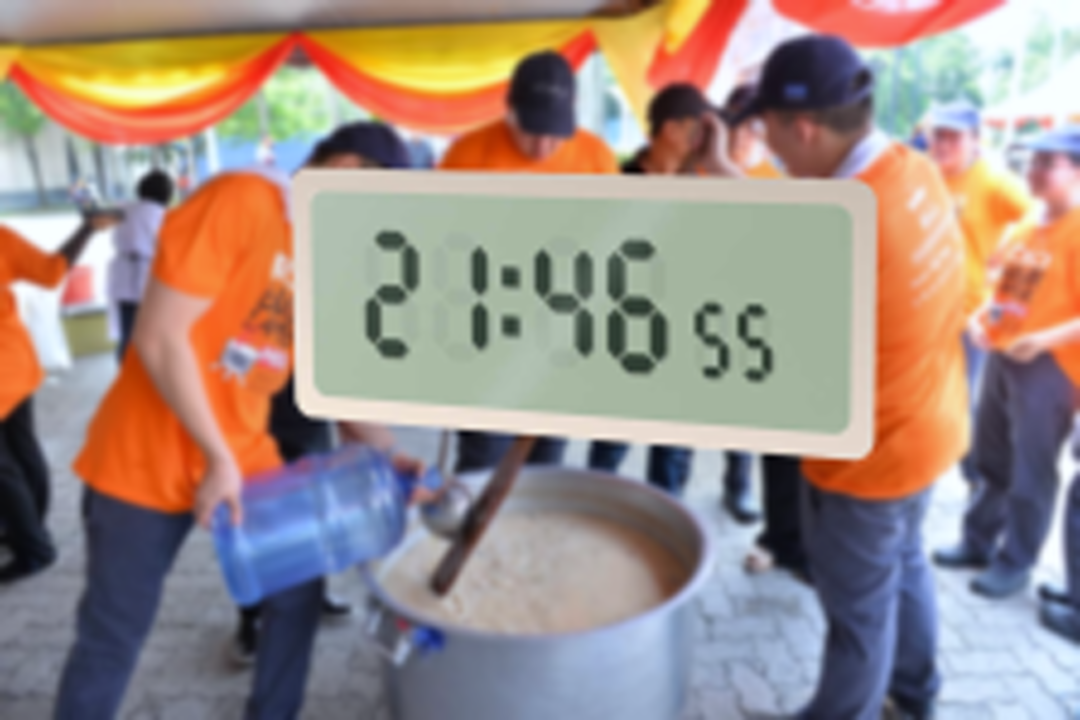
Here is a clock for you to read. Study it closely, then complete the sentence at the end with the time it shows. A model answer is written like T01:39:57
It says T21:46:55
